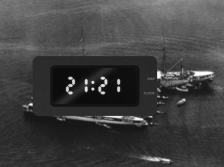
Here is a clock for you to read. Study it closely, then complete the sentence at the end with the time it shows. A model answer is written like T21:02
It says T21:21
